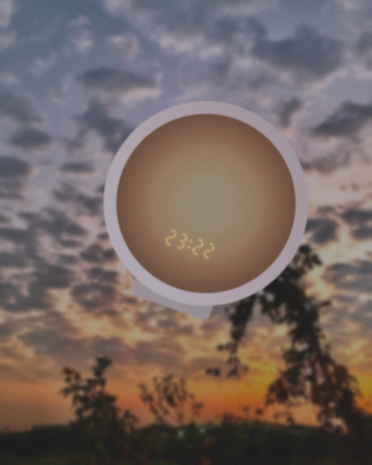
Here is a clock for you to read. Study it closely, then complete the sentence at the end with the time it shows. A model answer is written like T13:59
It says T23:22
